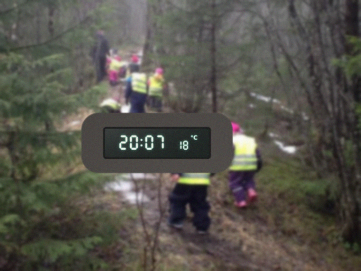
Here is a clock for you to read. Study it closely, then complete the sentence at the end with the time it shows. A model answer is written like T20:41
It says T20:07
